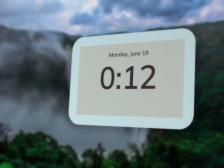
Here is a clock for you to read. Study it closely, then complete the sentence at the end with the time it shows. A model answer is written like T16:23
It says T00:12
